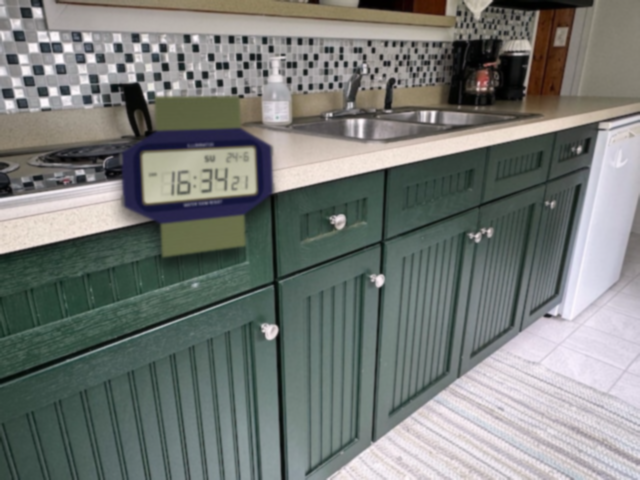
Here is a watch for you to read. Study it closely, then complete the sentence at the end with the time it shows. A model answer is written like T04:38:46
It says T16:34:21
